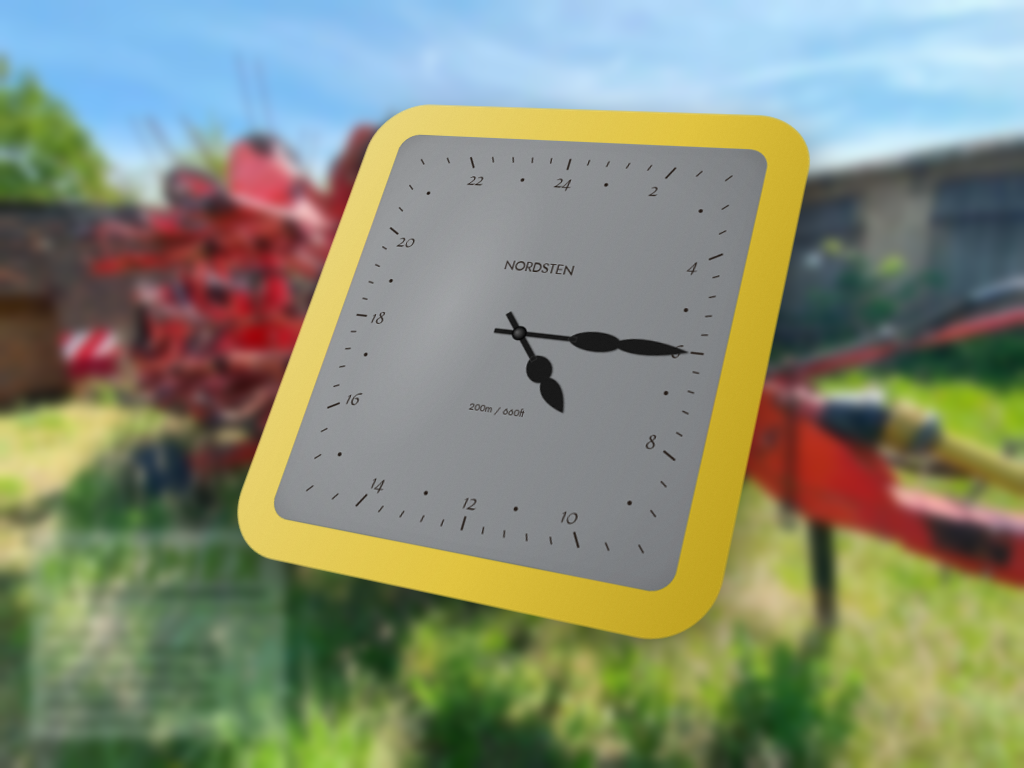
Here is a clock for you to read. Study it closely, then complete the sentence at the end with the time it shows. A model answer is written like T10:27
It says T09:15
